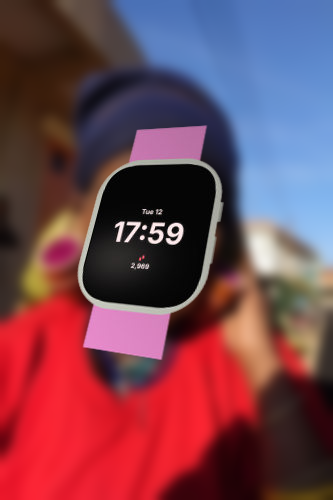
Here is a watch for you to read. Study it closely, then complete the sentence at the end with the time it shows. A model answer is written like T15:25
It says T17:59
